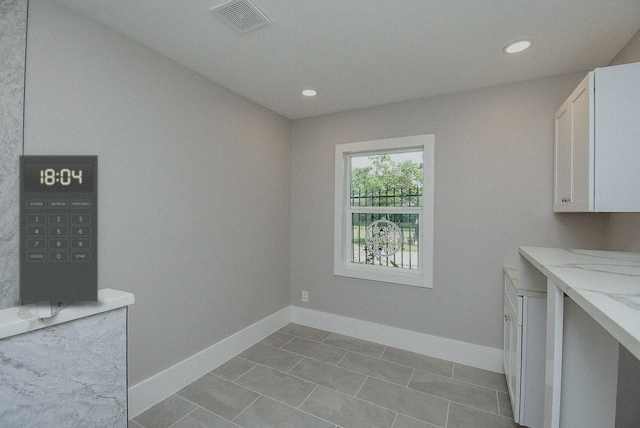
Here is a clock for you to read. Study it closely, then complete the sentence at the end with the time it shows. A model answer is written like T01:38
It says T18:04
